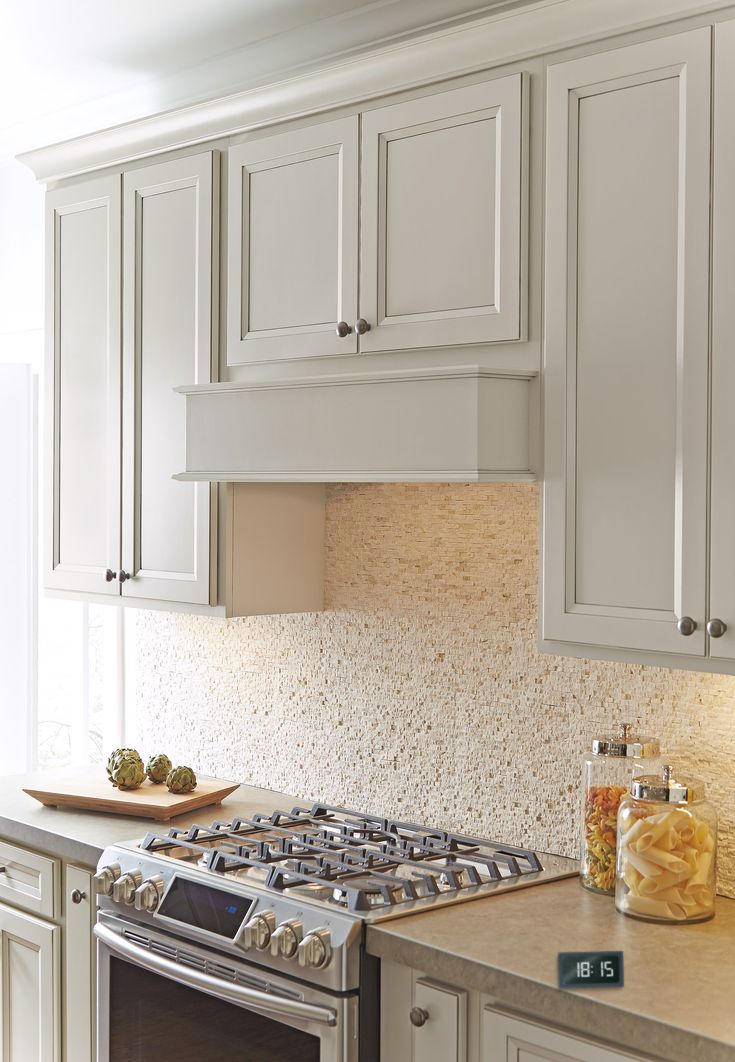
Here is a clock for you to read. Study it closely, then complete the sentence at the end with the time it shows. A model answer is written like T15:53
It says T18:15
